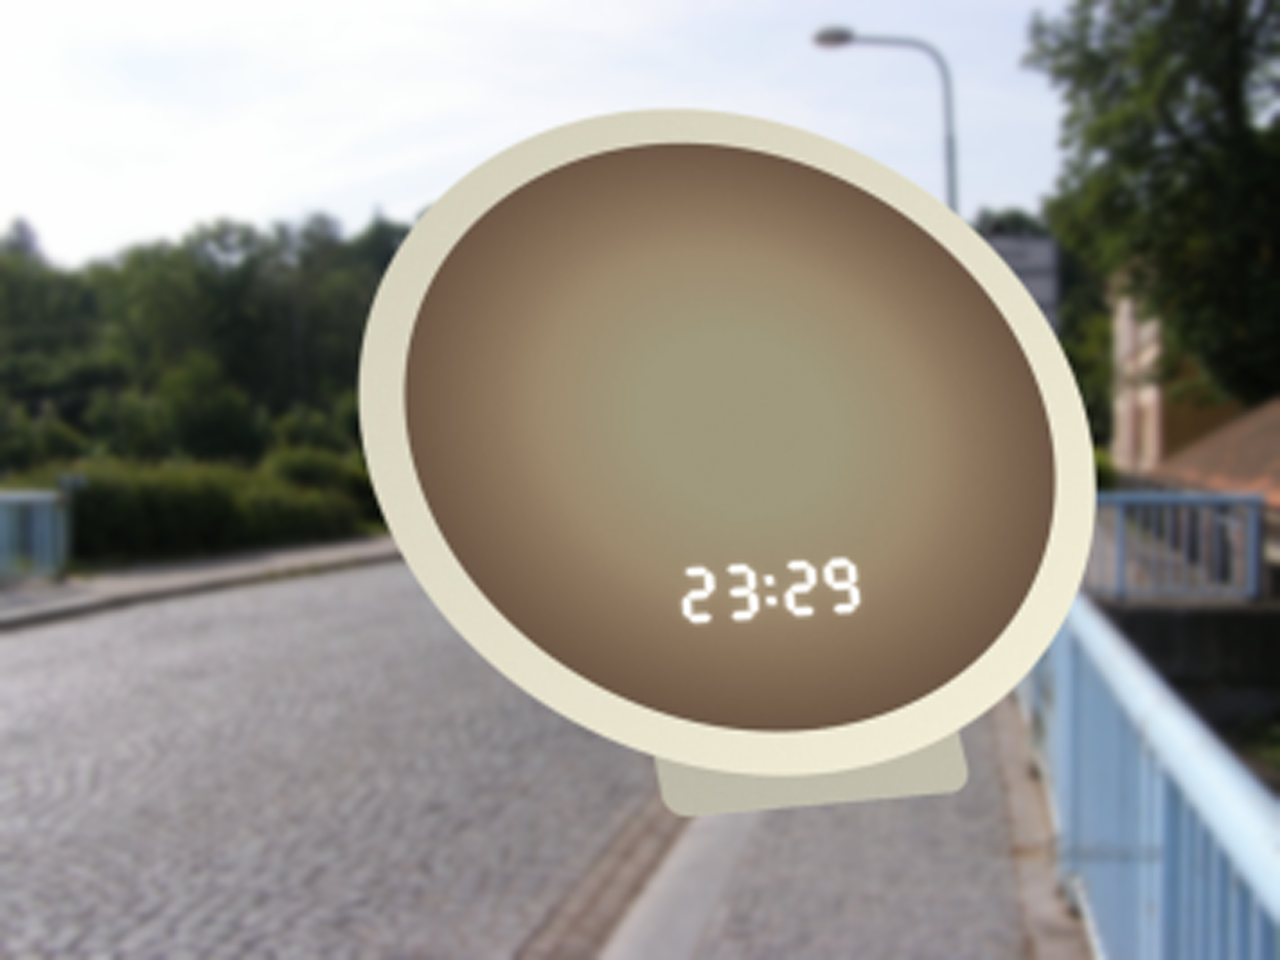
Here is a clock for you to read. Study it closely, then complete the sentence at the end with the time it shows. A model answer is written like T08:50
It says T23:29
